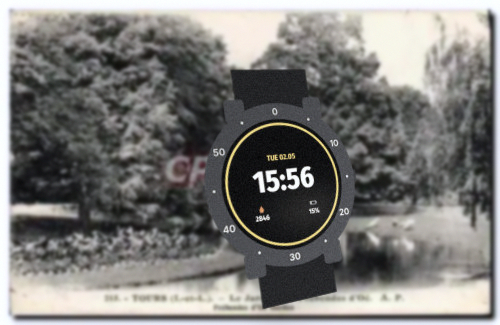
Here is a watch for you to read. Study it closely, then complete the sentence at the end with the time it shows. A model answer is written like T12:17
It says T15:56
